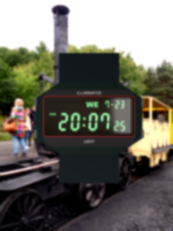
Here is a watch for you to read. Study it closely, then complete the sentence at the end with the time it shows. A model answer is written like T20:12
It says T20:07
